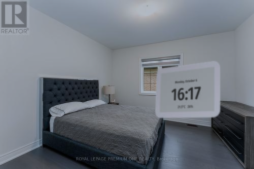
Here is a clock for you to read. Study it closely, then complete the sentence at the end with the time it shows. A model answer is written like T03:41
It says T16:17
